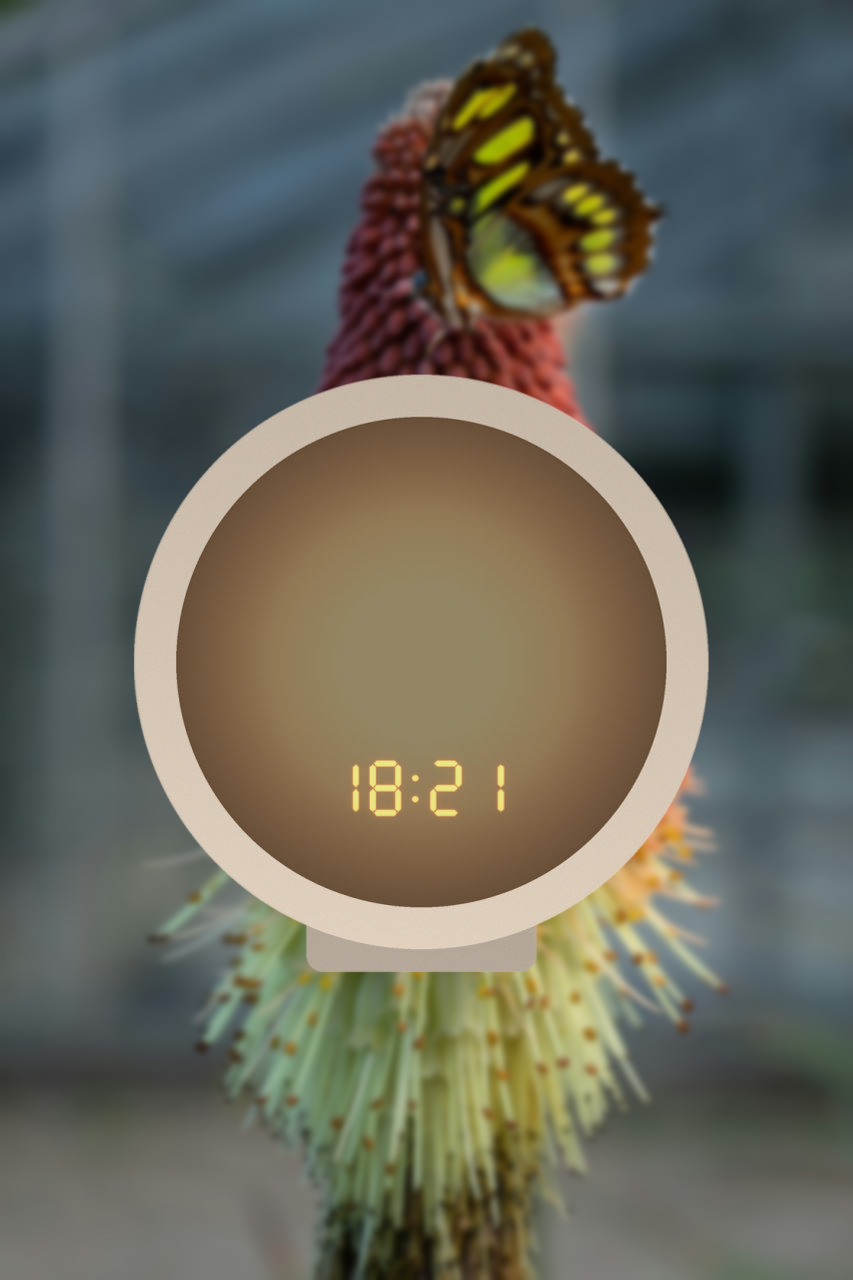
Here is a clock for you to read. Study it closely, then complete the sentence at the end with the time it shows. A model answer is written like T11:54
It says T18:21
